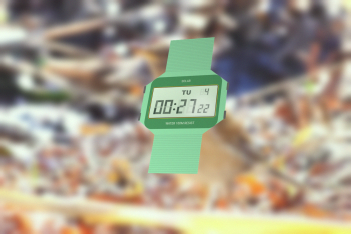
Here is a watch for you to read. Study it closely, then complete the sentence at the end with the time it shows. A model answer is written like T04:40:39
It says T00:27:22
